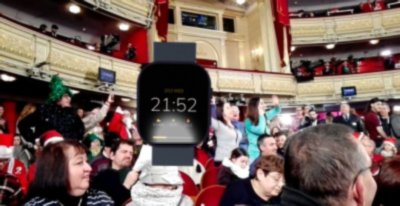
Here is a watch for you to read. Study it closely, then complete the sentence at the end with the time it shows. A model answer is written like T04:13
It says T21:52
